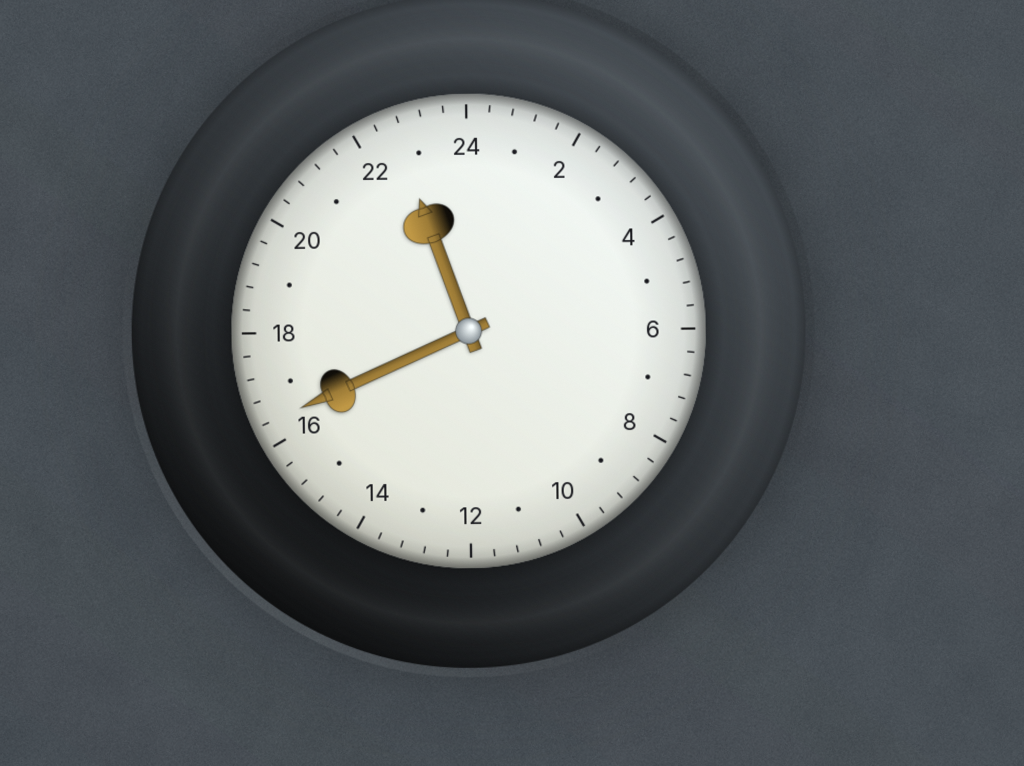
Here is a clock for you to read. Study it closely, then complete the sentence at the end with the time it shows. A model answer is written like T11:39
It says T22:41
